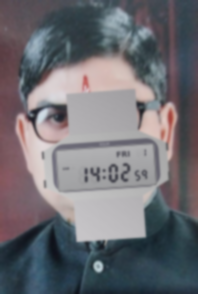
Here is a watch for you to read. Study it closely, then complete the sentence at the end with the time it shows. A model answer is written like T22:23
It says T14:02
